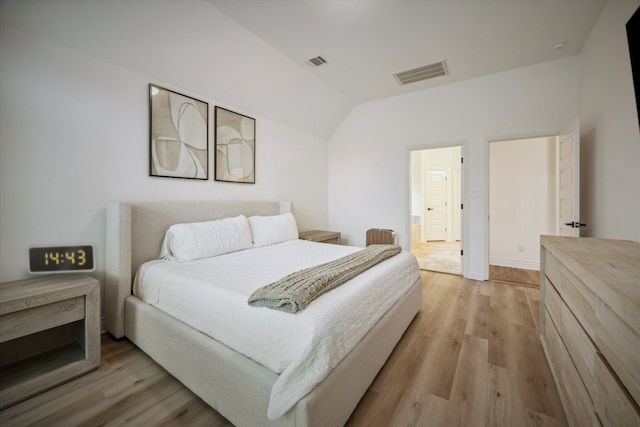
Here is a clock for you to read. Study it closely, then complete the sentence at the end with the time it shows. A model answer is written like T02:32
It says T14:43
